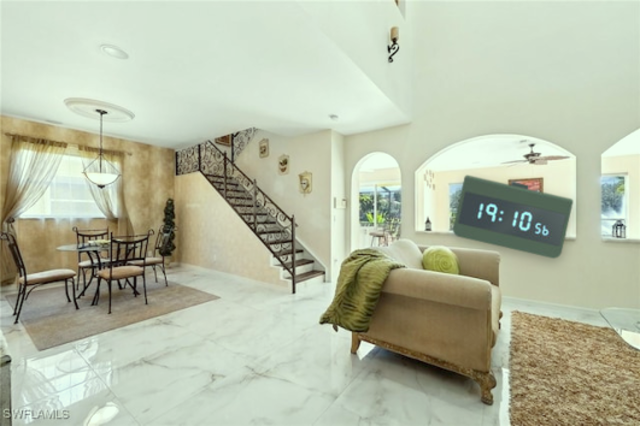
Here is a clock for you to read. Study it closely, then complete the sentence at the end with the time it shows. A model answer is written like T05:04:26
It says T19:10:56
